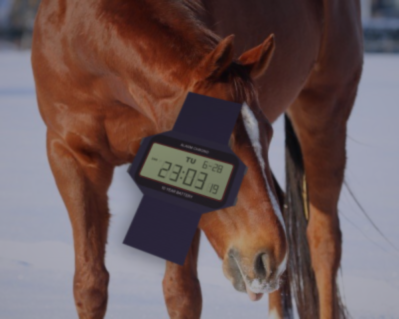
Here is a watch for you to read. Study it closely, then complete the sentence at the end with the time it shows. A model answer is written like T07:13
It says T23:03
